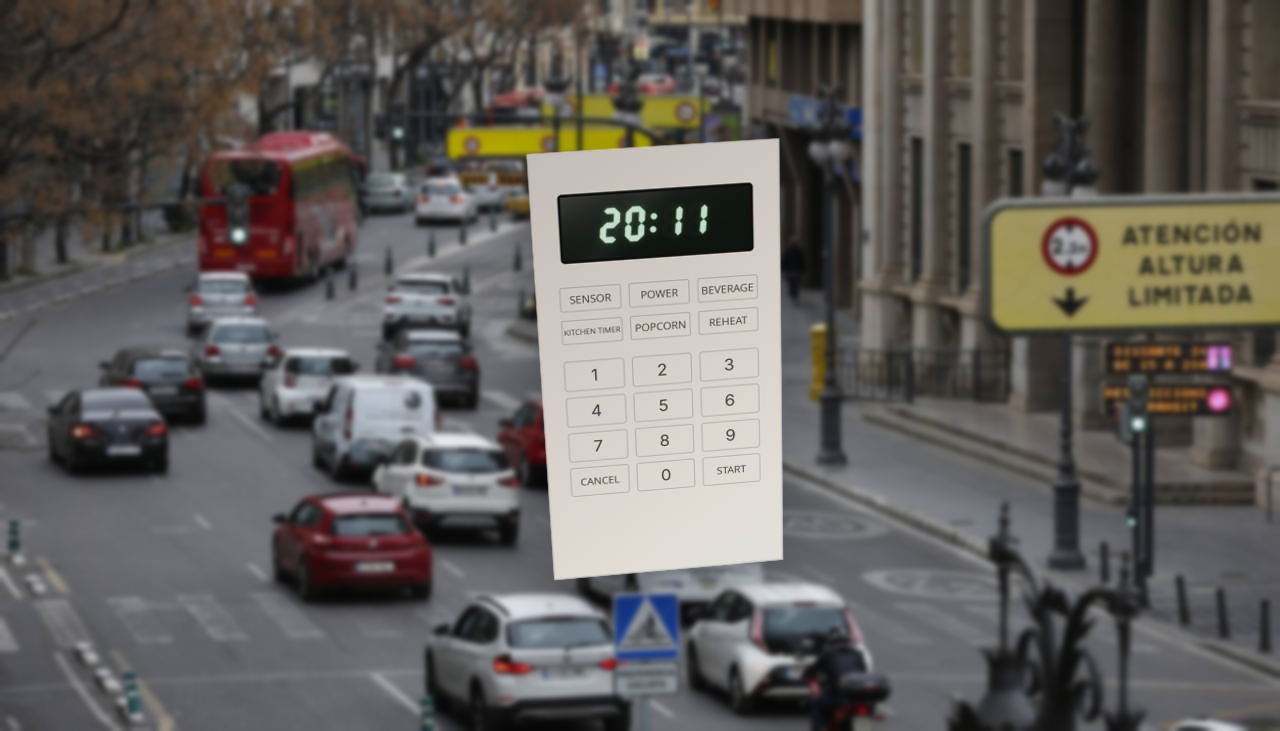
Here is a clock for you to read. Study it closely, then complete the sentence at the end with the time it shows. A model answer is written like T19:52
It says T20:11
